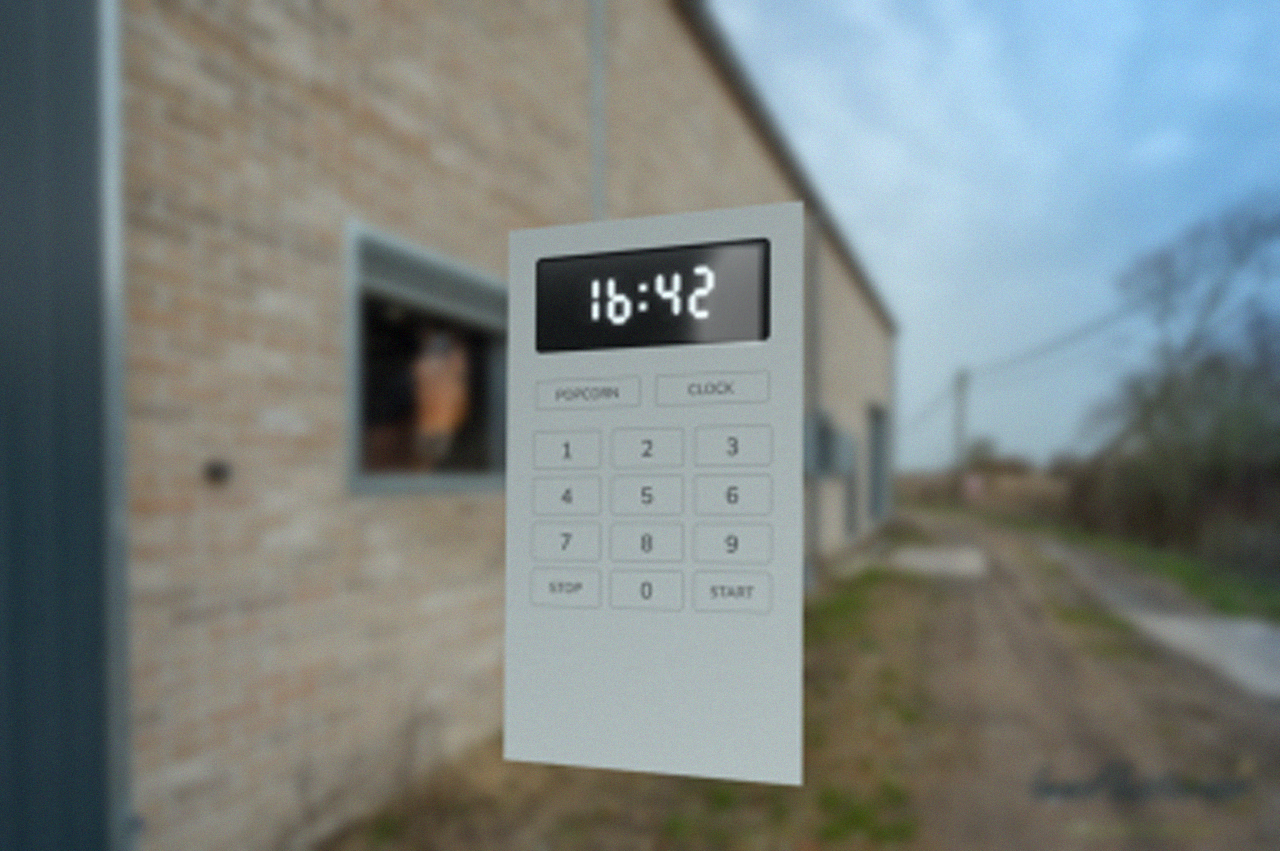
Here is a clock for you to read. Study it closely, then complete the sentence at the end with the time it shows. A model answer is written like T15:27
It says T16:42
